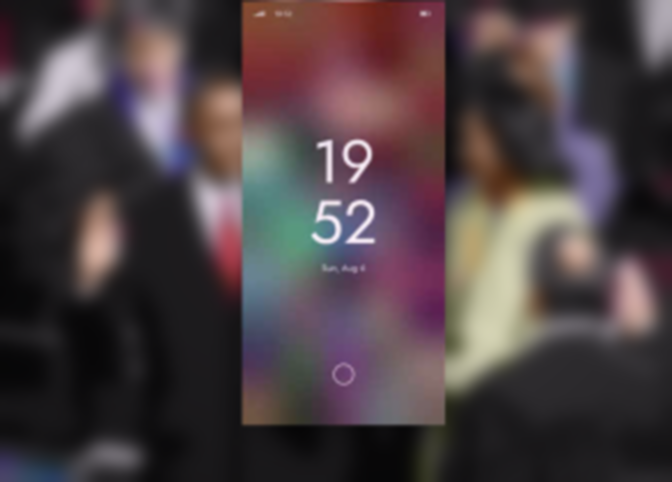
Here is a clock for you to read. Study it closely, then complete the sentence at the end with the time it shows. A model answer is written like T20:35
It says T19:52
